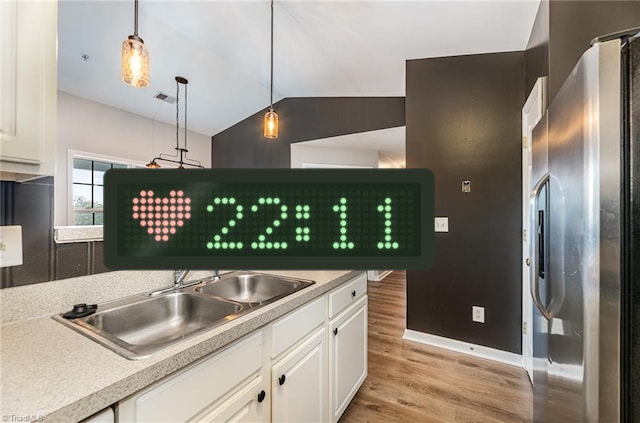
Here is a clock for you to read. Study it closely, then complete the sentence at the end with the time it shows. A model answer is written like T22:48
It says T22:11
